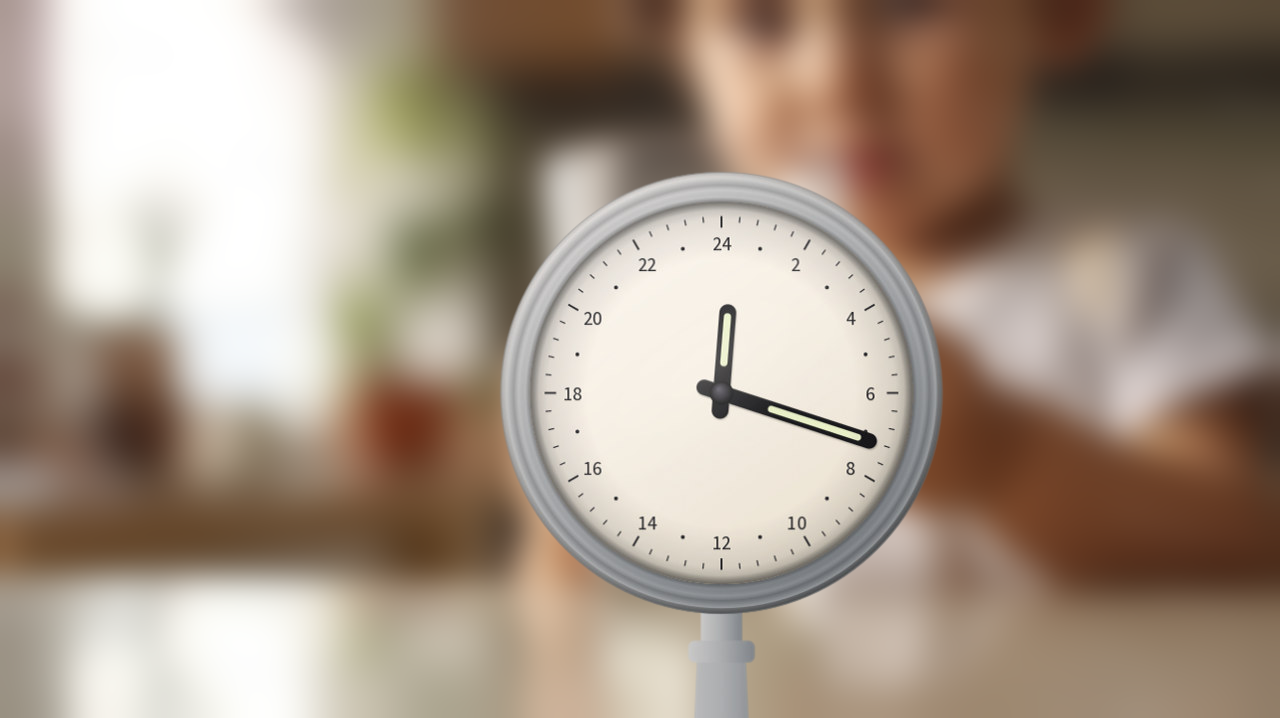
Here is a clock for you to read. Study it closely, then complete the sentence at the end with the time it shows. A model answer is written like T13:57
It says T00:18
